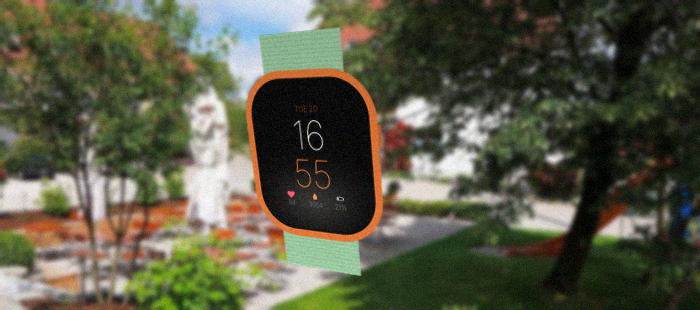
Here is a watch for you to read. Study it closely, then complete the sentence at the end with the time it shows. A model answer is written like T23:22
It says T16:55
